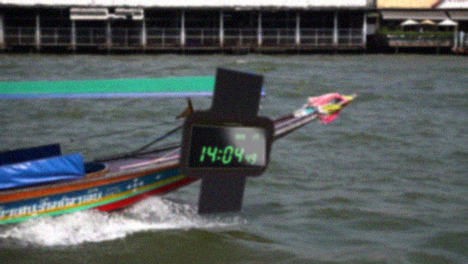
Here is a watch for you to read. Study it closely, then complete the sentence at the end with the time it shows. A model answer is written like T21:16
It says T14:04
